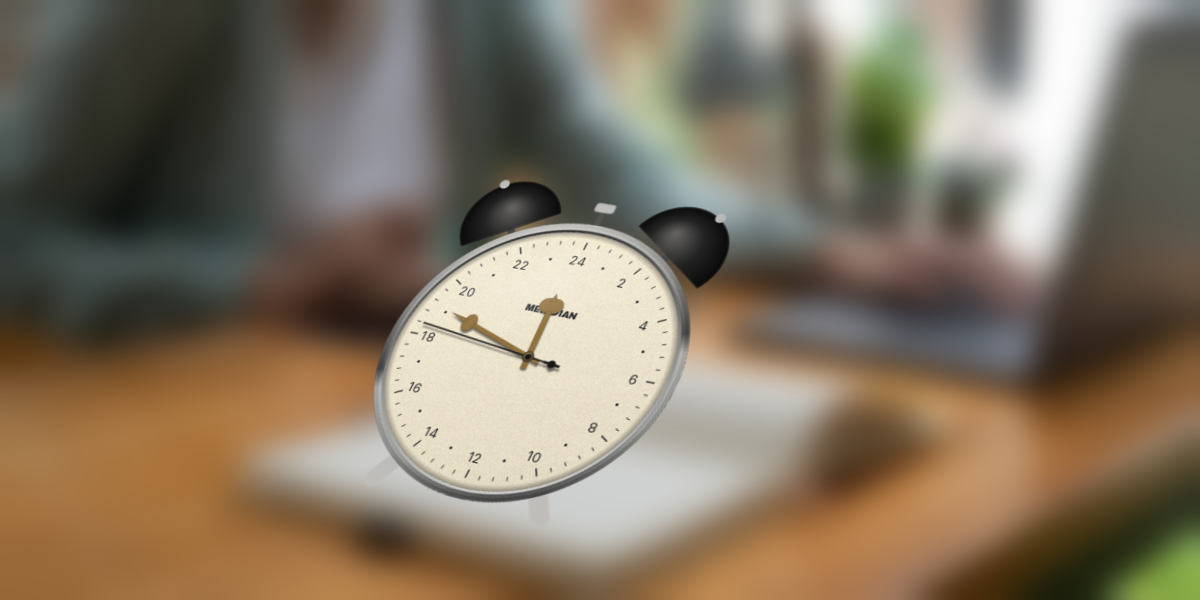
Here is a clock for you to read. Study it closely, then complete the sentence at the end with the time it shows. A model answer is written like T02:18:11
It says T23:47:46
